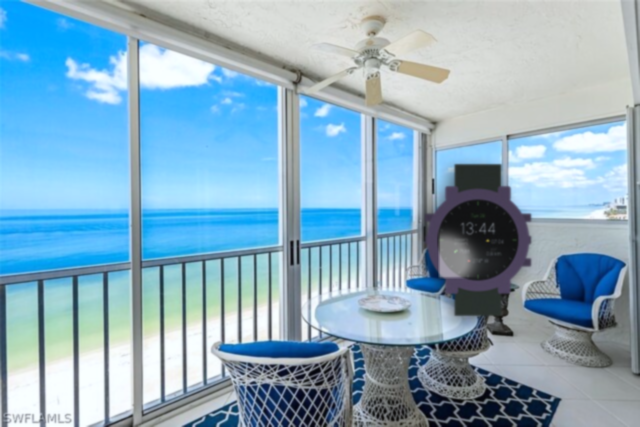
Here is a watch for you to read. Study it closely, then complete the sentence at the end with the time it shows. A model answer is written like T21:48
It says T13:44
